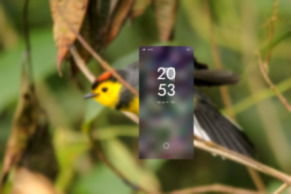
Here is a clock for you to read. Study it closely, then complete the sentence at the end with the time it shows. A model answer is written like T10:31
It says T20:53
